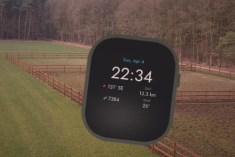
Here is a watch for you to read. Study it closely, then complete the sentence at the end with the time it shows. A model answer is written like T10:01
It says T22:34
